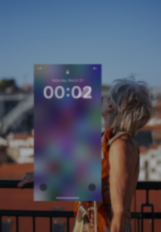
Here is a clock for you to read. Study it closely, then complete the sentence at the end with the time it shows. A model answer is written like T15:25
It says T00:02
